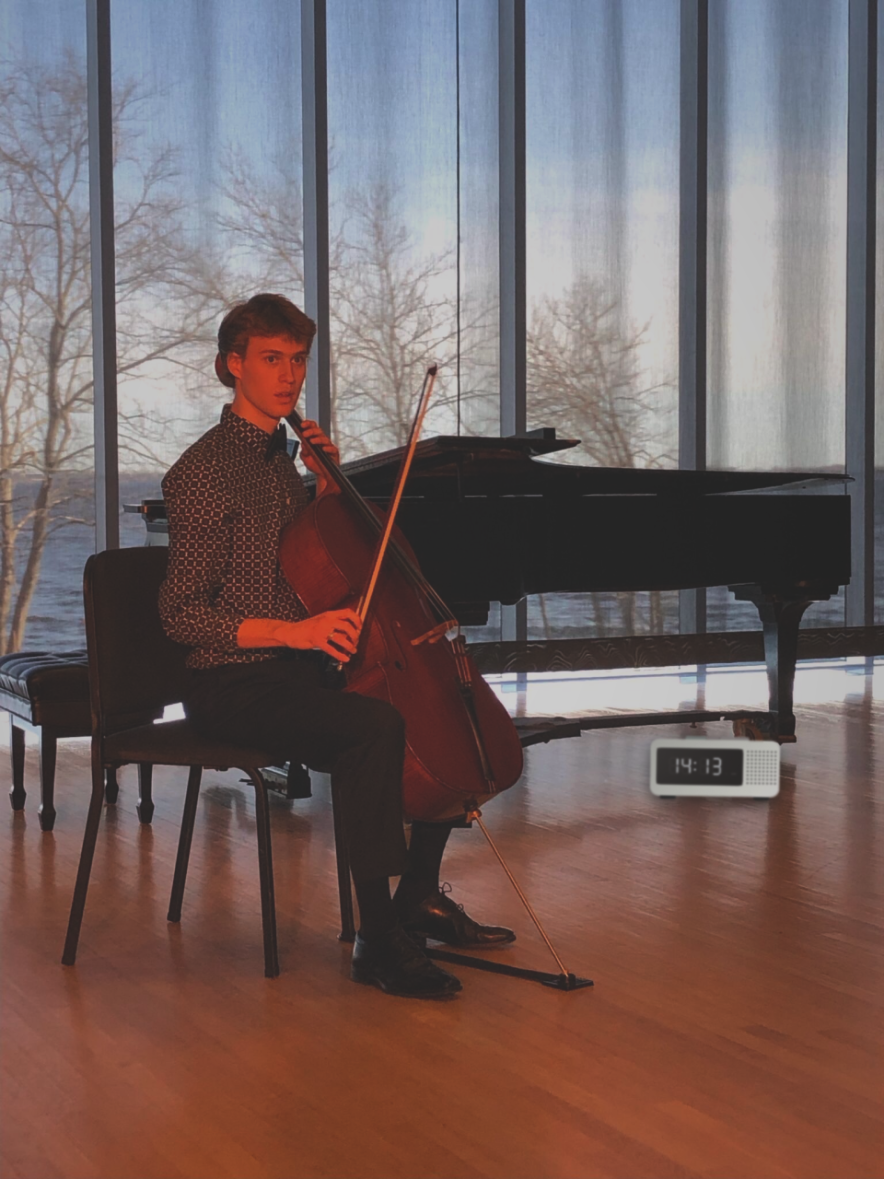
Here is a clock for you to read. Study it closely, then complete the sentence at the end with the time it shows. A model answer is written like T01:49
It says T14:13
